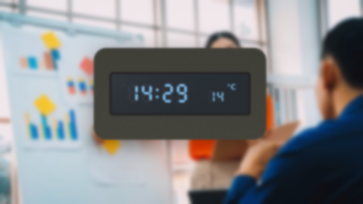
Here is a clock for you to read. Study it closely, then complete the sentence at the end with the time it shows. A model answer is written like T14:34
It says T14:29
